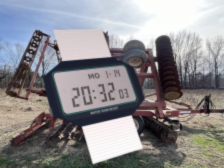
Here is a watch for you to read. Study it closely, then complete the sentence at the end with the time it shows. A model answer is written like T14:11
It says T20:32
